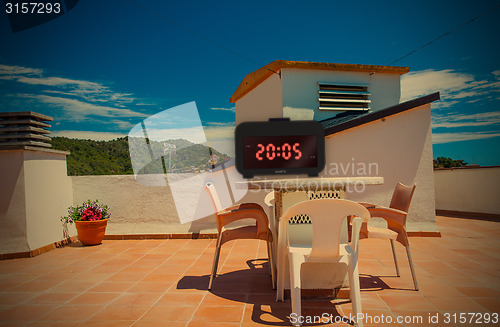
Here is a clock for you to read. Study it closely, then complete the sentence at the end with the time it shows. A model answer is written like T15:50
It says T20:05
